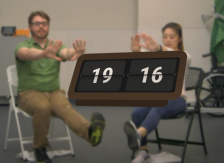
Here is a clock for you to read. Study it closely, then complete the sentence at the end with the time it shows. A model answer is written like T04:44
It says T19:16
